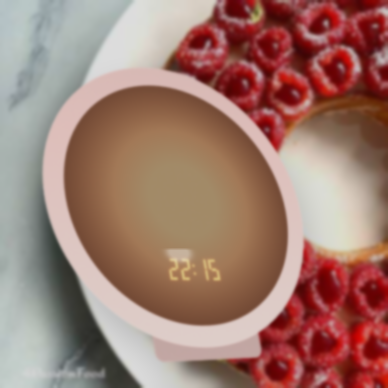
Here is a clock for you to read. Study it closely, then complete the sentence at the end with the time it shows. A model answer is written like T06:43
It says T22:15
